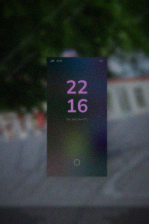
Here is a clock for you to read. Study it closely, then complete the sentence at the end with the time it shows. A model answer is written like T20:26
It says T22:16
